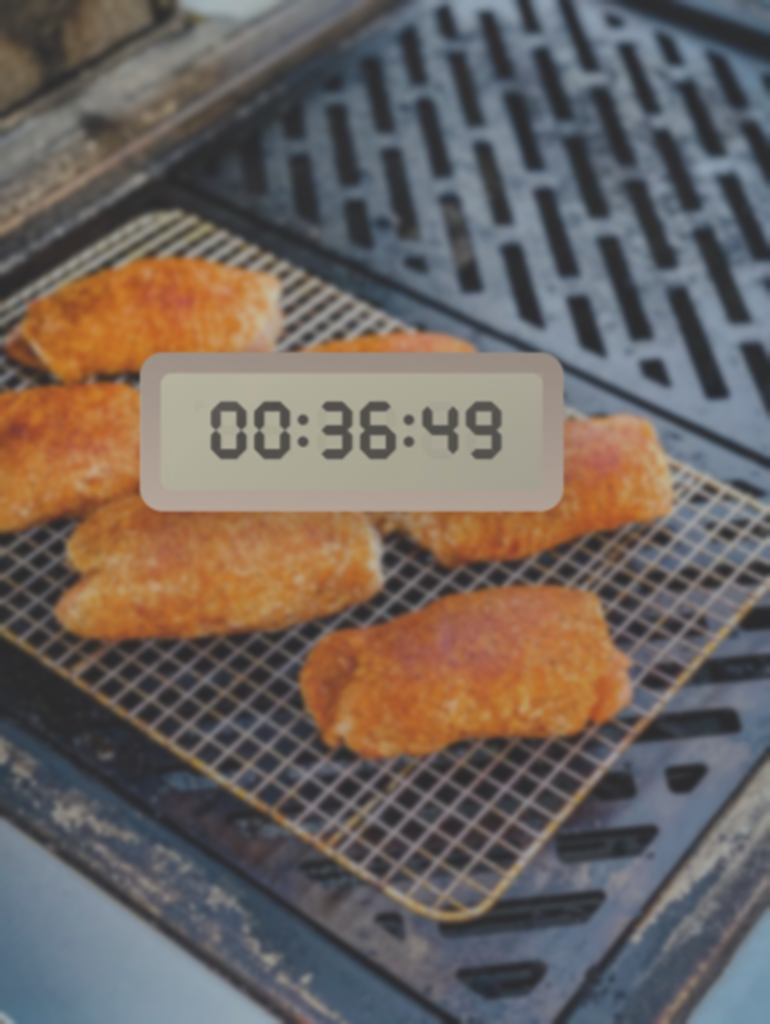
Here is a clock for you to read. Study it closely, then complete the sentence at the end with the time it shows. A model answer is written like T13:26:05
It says T00:36:49
